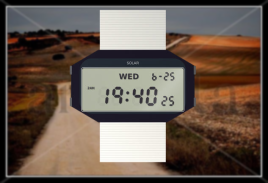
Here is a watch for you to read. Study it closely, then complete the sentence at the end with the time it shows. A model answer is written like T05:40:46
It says T19:40:25
